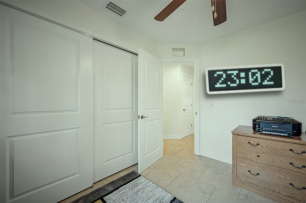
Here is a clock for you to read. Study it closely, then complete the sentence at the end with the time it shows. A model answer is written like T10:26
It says T23:02
